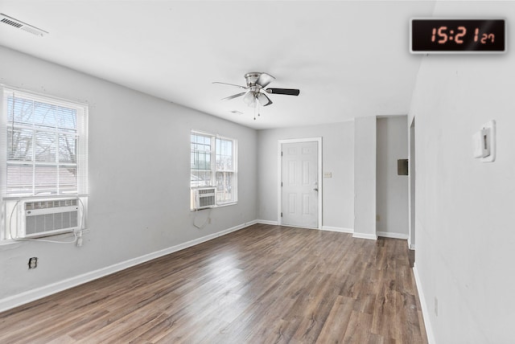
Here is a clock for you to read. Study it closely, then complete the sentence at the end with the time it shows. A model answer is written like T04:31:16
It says T15:21:27
